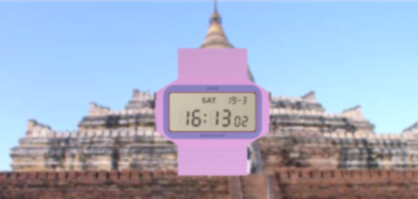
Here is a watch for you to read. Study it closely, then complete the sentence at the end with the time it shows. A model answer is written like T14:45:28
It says T16:13:02
